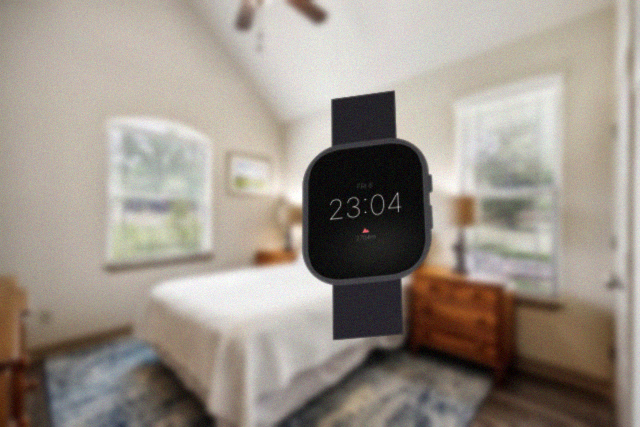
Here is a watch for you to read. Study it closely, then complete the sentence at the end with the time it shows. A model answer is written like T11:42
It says T23:04
